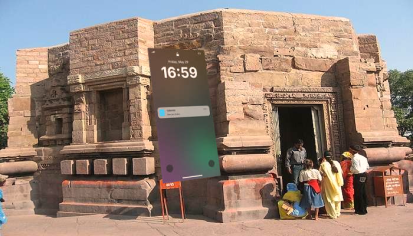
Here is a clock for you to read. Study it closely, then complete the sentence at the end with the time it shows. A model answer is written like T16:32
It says T16:59
